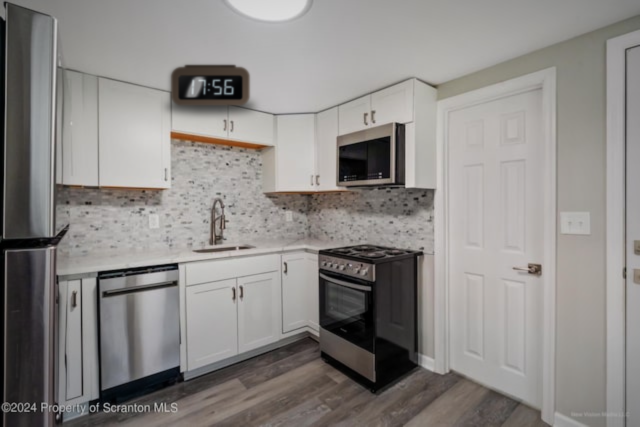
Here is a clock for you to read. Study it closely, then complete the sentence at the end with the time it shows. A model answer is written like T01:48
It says T17:56
